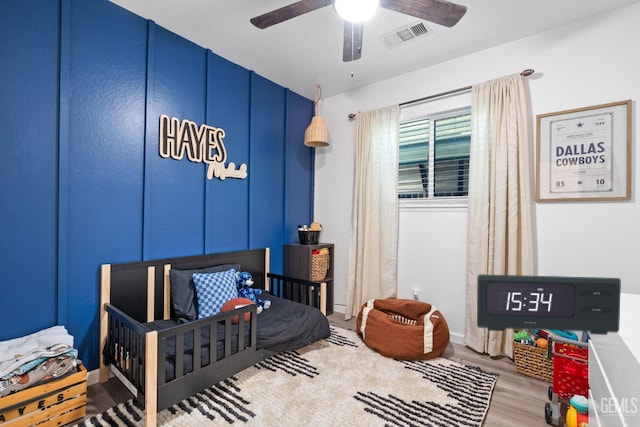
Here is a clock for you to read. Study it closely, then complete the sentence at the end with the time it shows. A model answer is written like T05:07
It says T15:34
